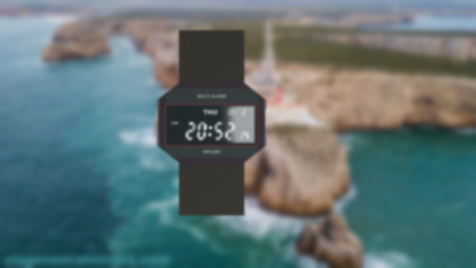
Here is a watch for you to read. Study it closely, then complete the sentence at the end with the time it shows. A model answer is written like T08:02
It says T20:52
